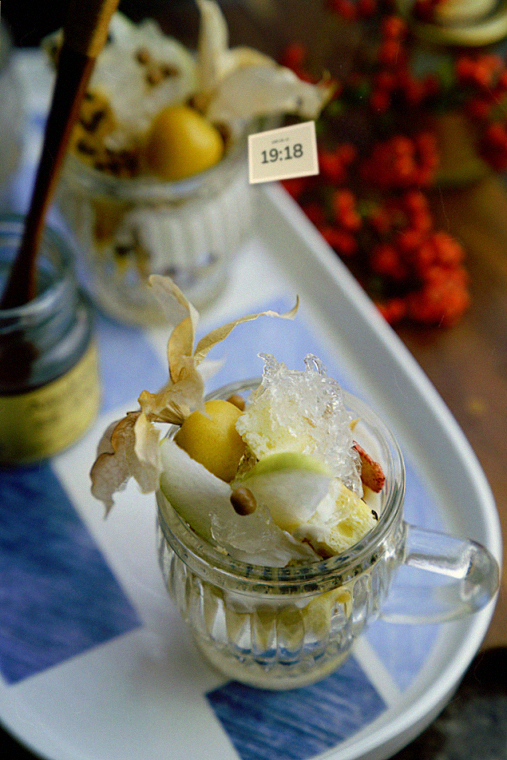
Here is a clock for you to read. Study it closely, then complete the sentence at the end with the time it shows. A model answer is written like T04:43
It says T19:18
